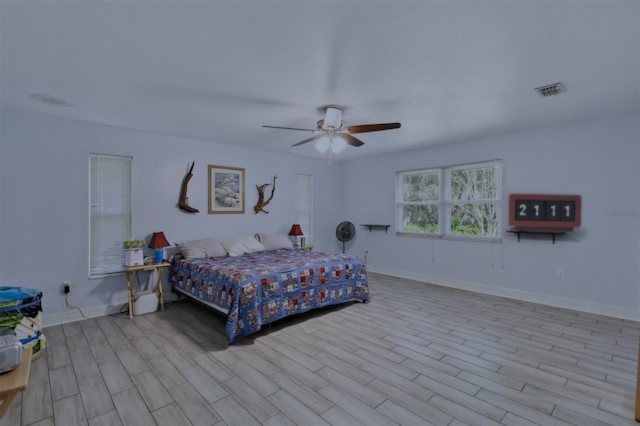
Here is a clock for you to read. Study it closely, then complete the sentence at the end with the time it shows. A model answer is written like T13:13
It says T21:11
